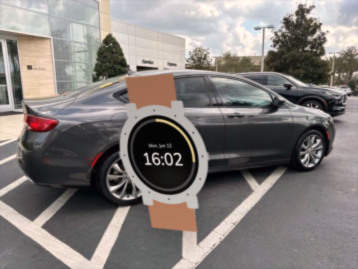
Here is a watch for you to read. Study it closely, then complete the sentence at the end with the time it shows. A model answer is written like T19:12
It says T16:02
